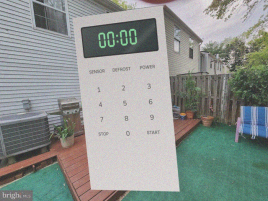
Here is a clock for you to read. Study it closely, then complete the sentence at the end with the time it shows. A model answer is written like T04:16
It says T00:00
